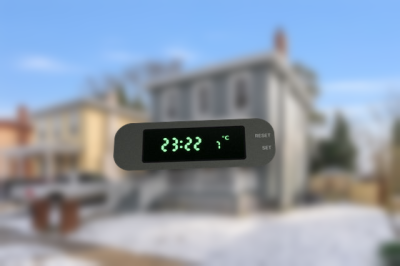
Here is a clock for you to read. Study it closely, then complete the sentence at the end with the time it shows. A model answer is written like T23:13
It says T23:22
